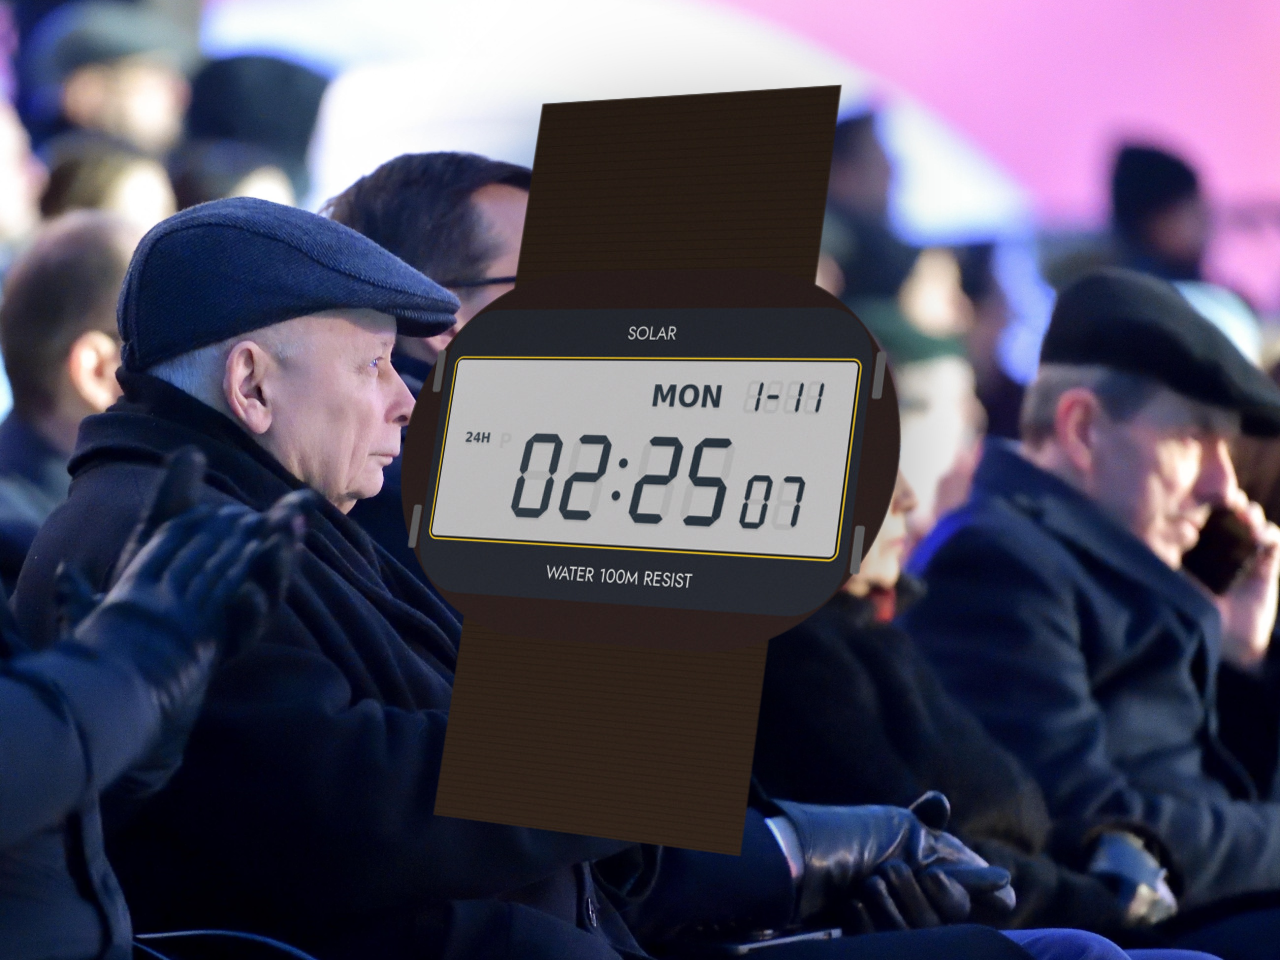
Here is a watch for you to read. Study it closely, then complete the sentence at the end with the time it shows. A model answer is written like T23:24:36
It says T02:25:07
